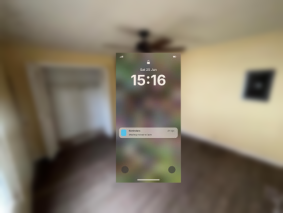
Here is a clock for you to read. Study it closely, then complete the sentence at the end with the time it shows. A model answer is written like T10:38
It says T15:16
